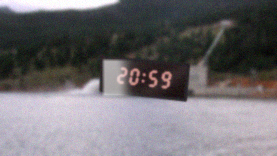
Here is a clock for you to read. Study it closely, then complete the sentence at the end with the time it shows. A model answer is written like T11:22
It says T20:59
